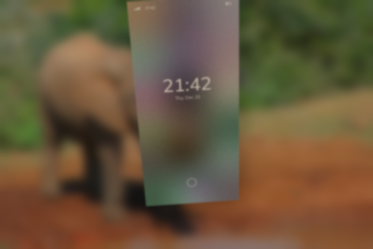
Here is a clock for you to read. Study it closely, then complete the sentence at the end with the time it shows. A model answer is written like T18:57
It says T21:42
